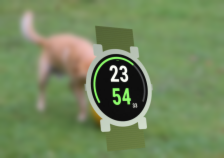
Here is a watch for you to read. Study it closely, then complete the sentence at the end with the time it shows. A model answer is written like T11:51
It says T23:54
